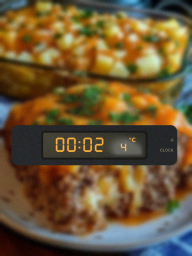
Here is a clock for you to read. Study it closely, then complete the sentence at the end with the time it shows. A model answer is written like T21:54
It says T00:02
